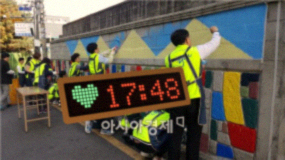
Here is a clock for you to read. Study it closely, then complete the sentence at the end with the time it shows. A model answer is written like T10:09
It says T17:48
